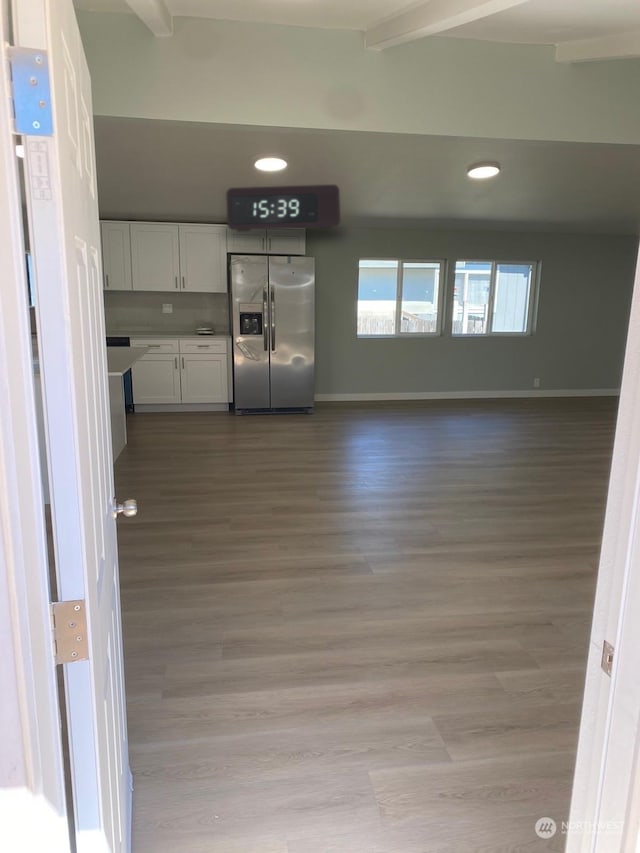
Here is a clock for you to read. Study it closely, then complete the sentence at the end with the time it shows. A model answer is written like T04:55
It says T15:39
